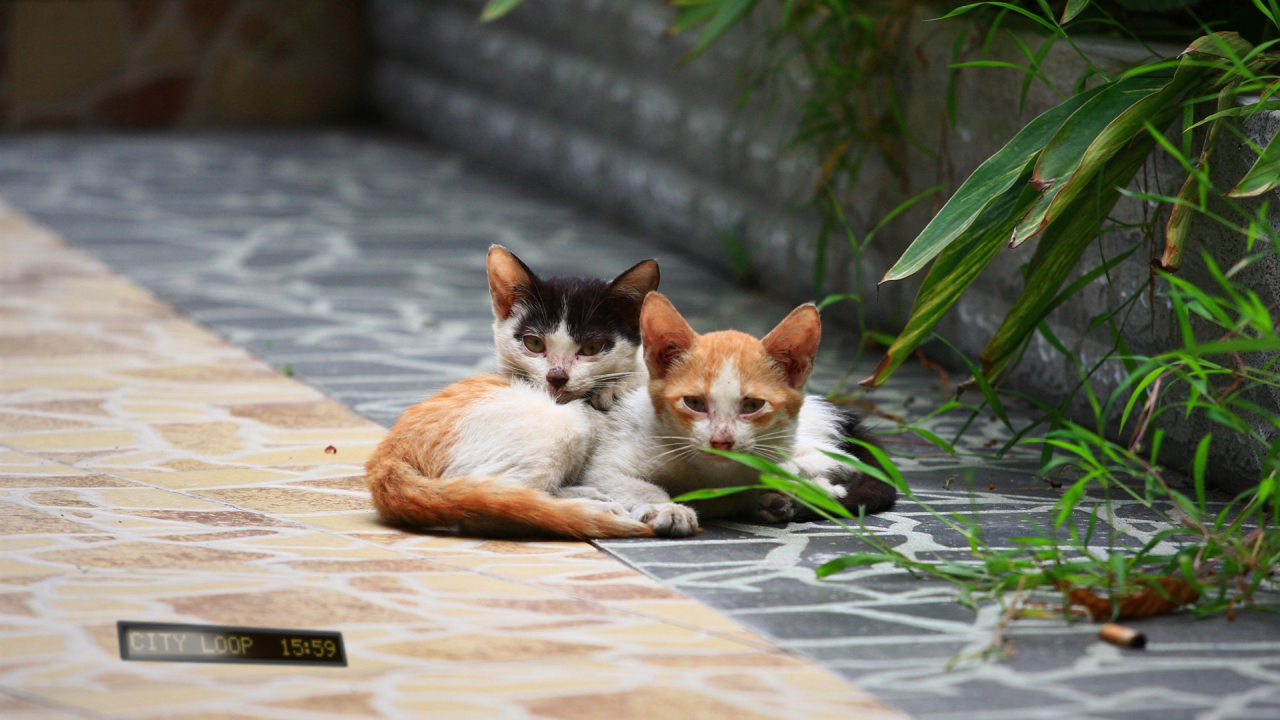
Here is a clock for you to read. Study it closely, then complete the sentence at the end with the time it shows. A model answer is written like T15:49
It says T15:59
